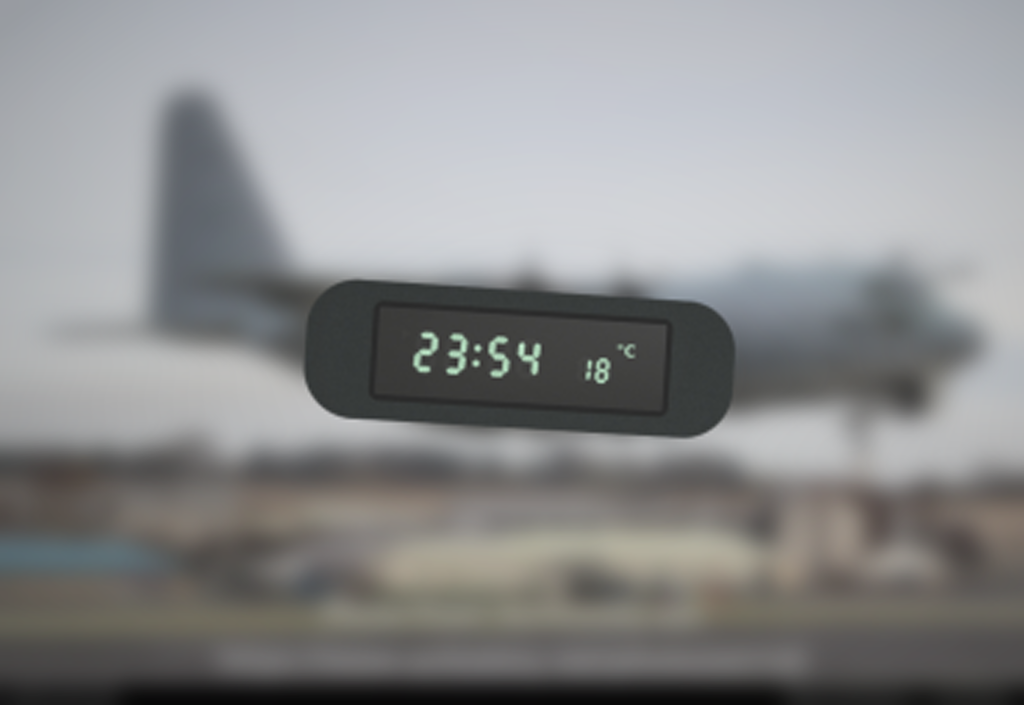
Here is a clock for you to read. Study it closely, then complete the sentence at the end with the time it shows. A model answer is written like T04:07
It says T23:54
